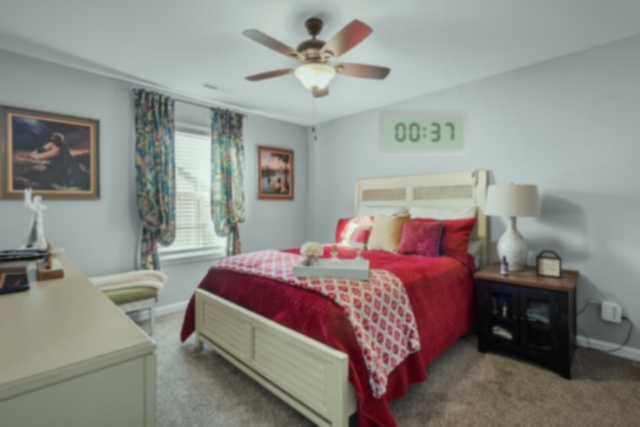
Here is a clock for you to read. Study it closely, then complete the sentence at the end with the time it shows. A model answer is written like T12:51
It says T00:37
